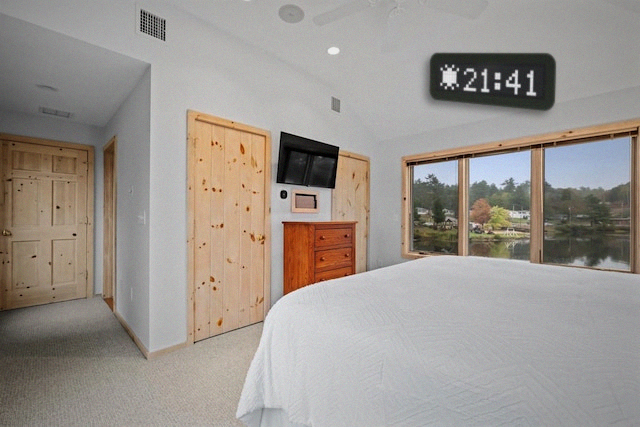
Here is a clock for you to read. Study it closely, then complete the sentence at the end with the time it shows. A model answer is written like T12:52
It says T21:41
